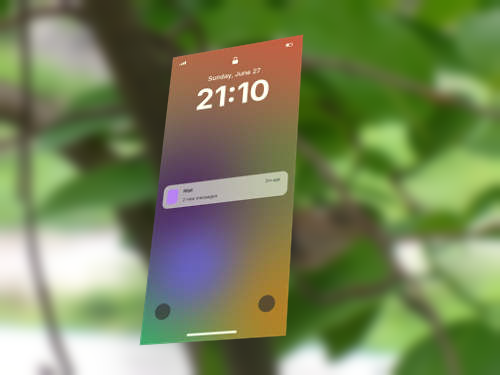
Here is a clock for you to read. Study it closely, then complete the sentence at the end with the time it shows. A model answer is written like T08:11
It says T21:10
